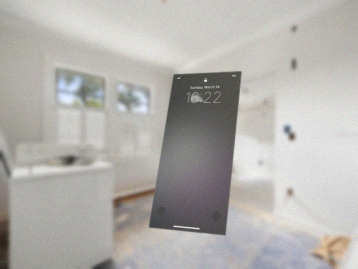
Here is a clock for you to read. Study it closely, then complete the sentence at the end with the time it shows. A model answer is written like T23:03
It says T16:22
